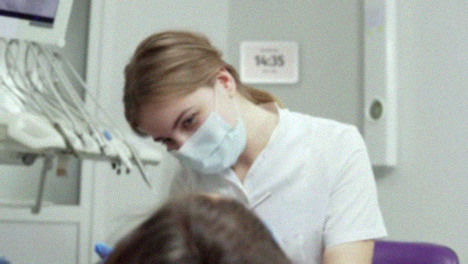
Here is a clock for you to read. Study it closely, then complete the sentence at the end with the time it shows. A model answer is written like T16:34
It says T14:35
